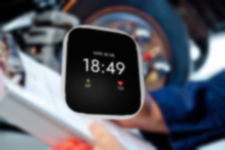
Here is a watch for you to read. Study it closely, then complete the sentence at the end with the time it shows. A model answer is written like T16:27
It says T18:49
